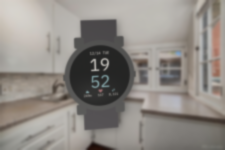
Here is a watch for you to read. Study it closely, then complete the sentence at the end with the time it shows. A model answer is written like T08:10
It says T19:52
